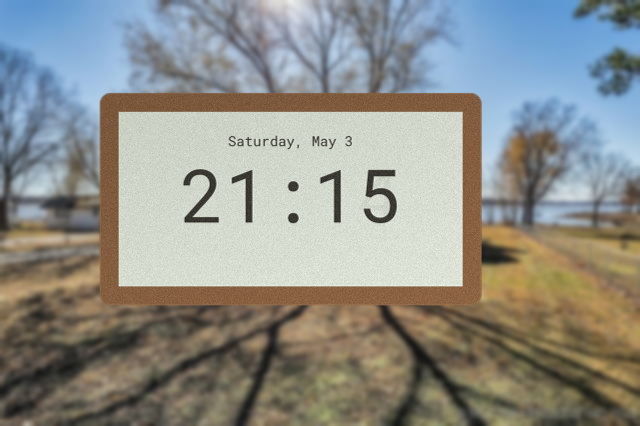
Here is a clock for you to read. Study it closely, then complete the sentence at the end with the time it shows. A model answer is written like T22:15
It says T21:15
